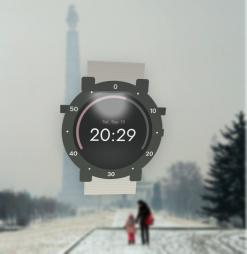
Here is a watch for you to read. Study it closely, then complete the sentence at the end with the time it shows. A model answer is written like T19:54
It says T20:29
